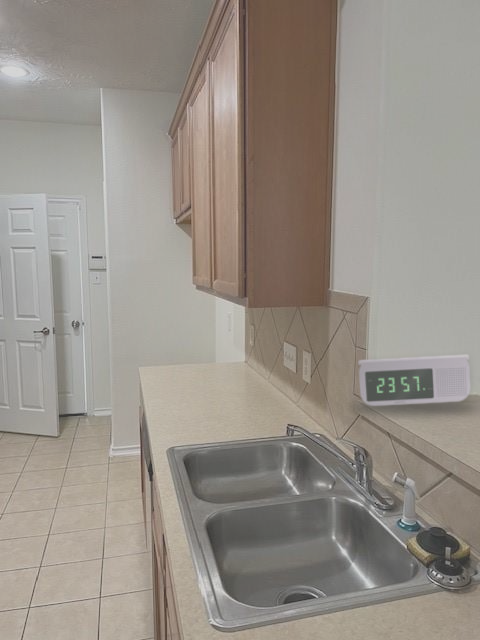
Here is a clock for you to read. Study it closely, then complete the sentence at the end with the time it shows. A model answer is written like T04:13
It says T23:57
